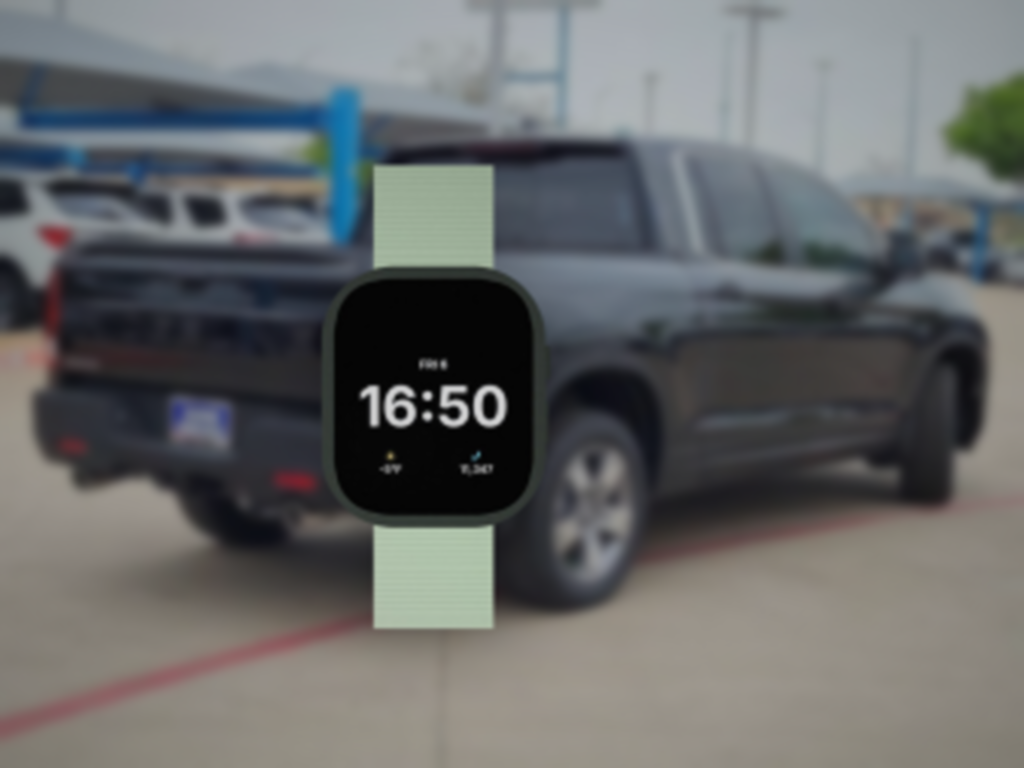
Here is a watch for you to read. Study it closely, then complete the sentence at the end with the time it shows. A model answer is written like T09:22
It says T16:50
